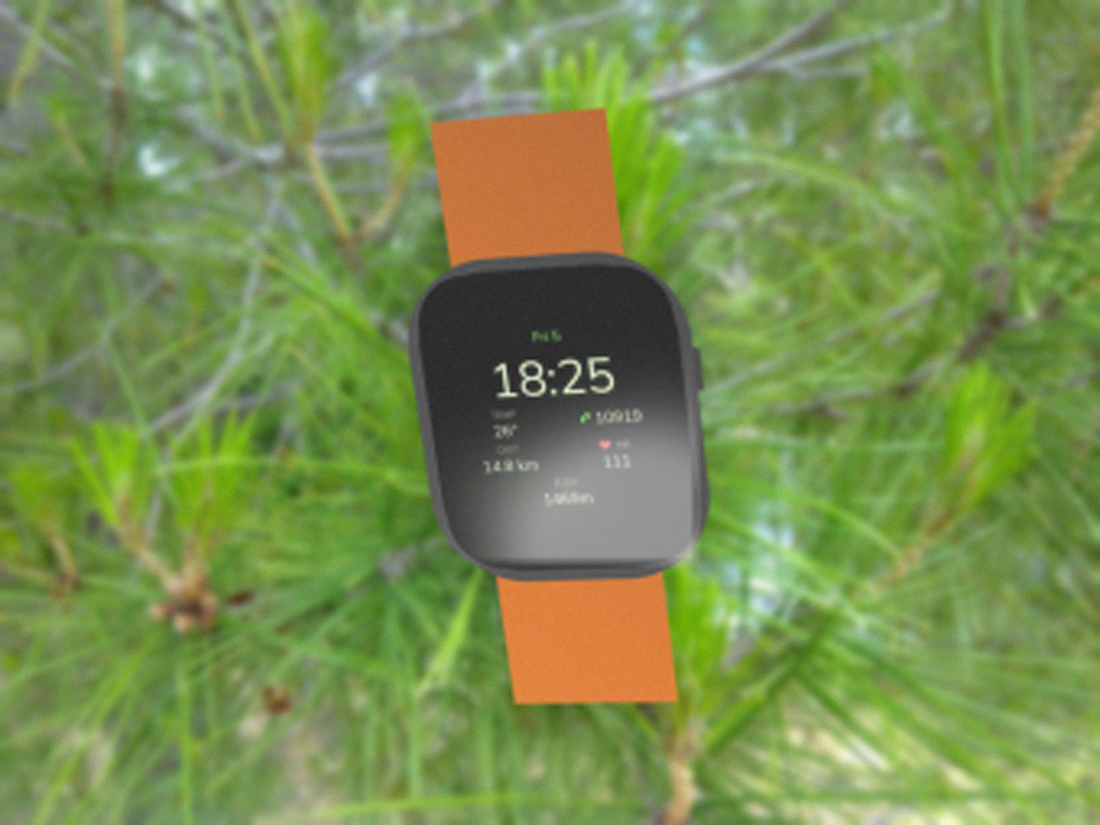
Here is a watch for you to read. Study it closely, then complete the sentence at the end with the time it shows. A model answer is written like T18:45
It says T18:25
